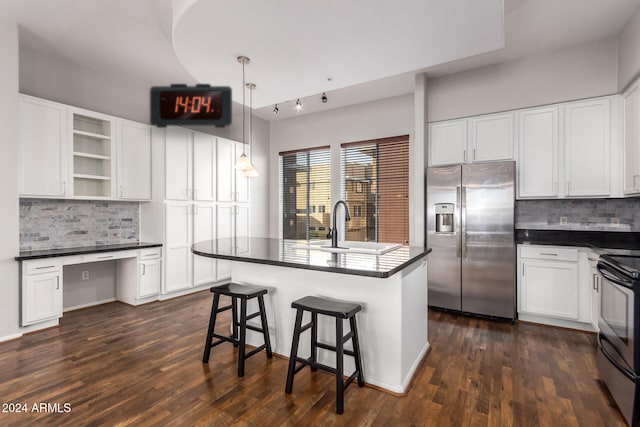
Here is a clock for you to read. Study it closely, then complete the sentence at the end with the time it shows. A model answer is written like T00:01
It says T14:04
